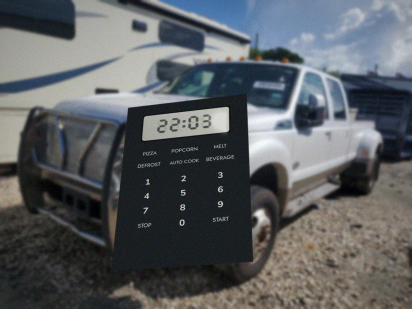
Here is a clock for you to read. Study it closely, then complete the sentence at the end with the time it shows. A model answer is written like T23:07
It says T22:03
